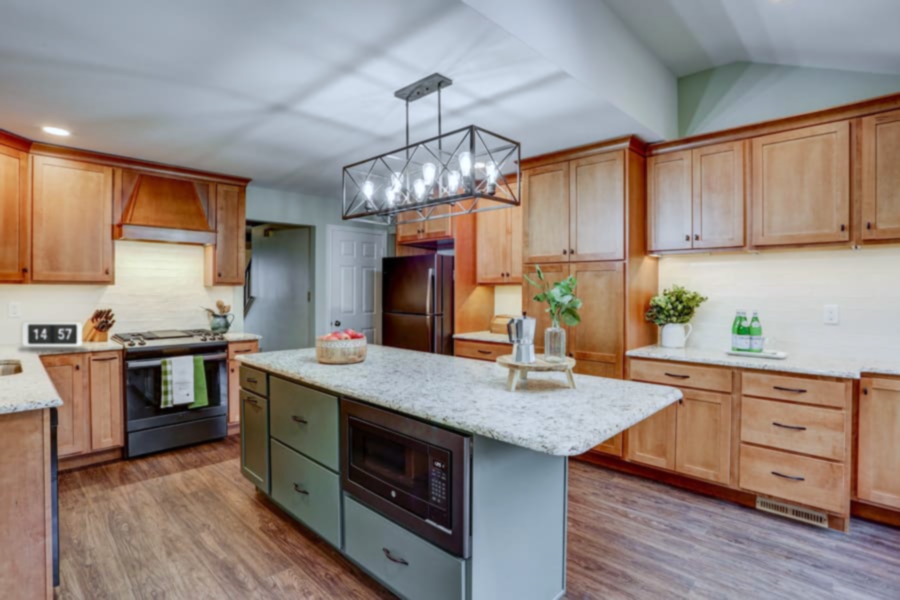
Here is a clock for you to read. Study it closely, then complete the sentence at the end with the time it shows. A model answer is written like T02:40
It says T14:57
